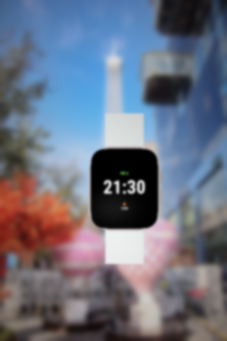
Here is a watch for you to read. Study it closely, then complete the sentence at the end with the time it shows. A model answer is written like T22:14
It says T21:30
